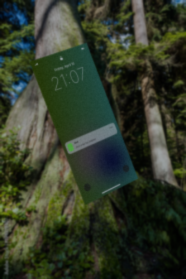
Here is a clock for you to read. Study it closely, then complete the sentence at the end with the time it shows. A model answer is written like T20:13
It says T21:07
